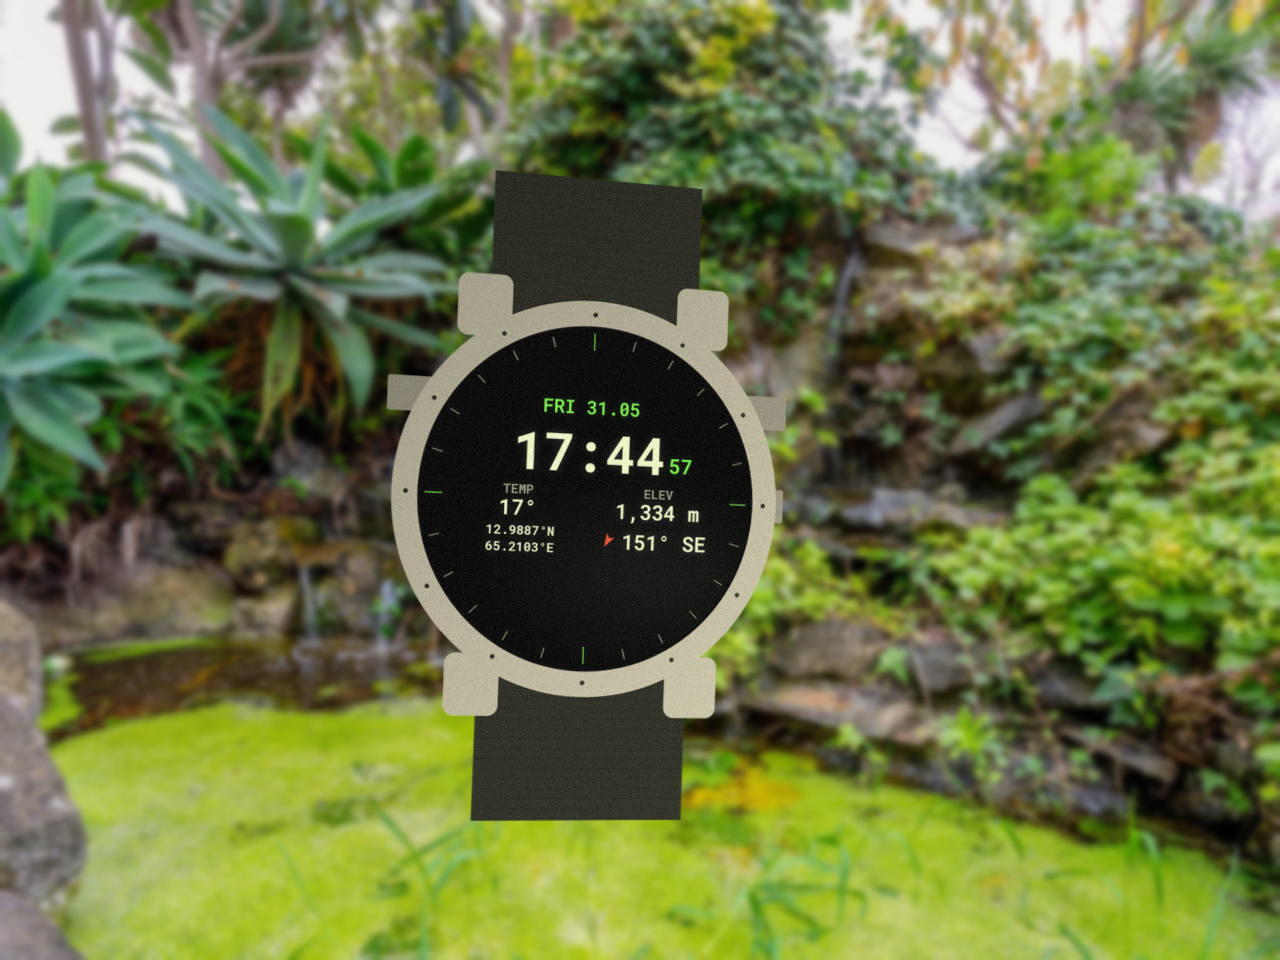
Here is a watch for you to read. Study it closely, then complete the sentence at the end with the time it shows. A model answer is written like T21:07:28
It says T17:44:57
